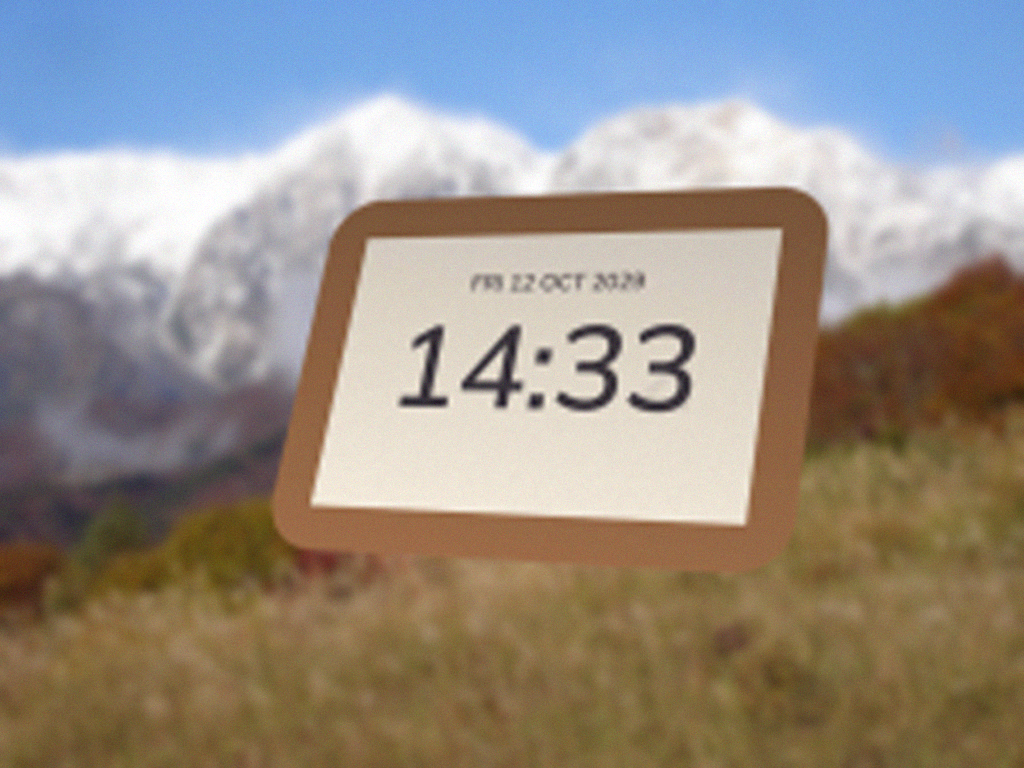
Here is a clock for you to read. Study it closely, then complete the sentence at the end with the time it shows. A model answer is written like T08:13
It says T14:33
